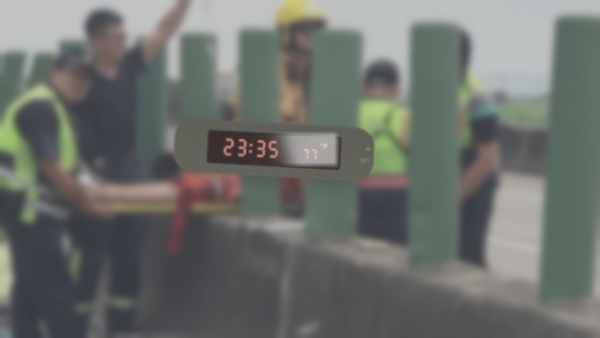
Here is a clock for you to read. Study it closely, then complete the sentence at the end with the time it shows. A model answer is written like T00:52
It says T23:35
